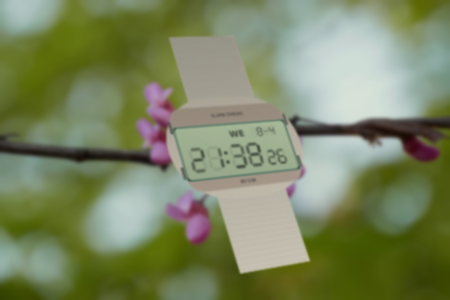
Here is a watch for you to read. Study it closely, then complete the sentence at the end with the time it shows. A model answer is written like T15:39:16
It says T21:38:26
